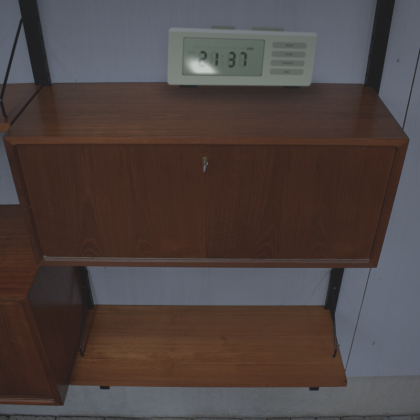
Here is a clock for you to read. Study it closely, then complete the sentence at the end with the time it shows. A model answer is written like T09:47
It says T21:37
